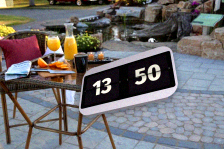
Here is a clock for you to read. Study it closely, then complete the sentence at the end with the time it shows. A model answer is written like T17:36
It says T13:50
